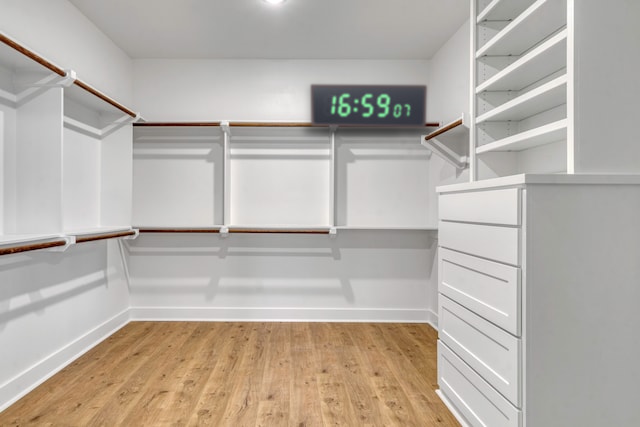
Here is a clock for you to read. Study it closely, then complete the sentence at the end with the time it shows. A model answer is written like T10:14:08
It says T16:59:07
